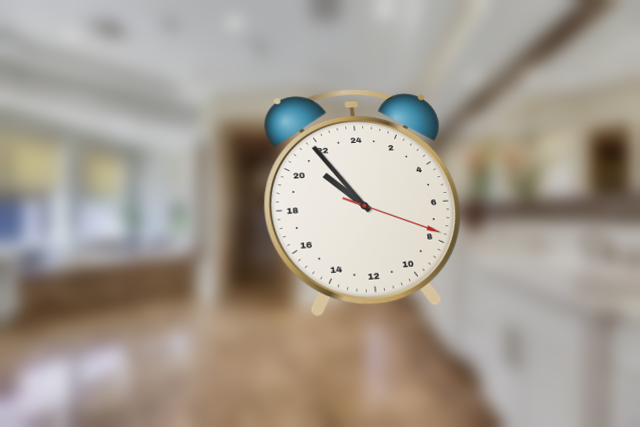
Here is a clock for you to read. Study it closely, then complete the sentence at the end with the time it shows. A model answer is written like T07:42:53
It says T20:54:19
